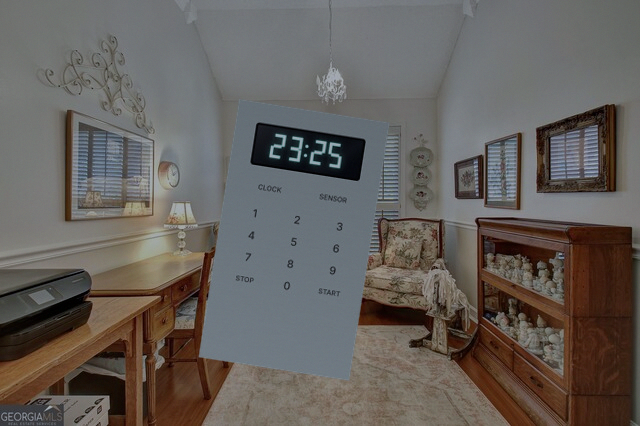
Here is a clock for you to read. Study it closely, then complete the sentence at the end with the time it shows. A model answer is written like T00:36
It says T23:25
